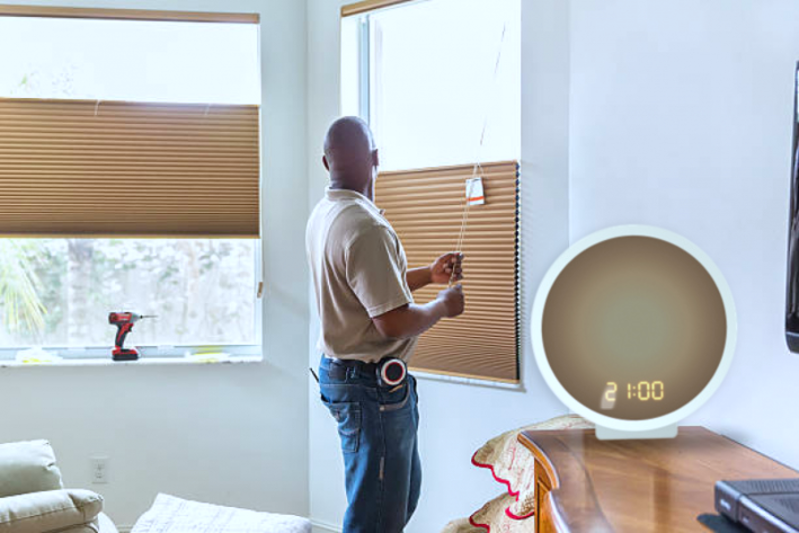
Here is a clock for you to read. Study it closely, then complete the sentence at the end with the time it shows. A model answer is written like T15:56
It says T21:00
